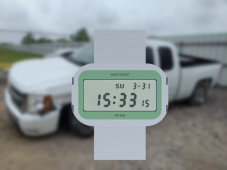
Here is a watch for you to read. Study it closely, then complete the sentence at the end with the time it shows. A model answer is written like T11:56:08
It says T15:33:15
